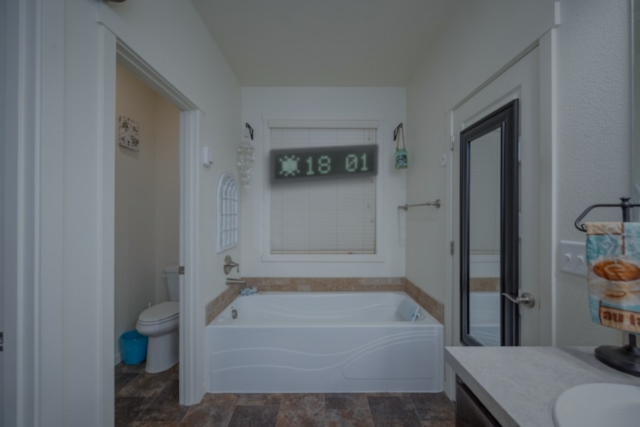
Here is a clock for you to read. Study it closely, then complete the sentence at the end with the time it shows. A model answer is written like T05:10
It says T18:01
